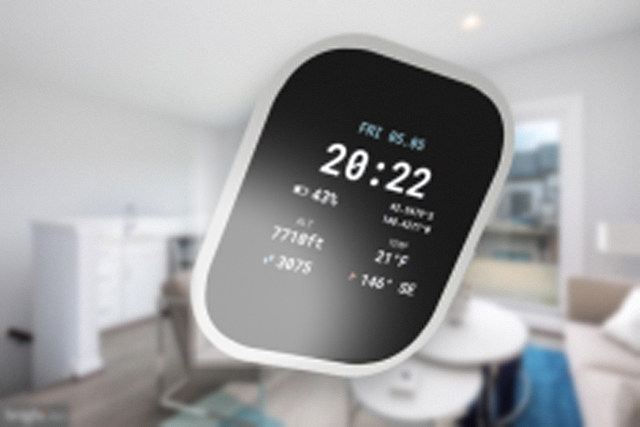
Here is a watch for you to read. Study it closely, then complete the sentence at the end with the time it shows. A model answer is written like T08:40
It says T20:22
